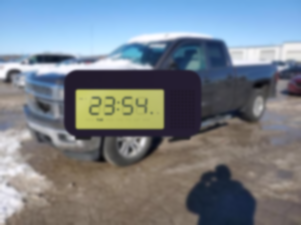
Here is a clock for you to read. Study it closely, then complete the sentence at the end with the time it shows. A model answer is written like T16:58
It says T23:54
